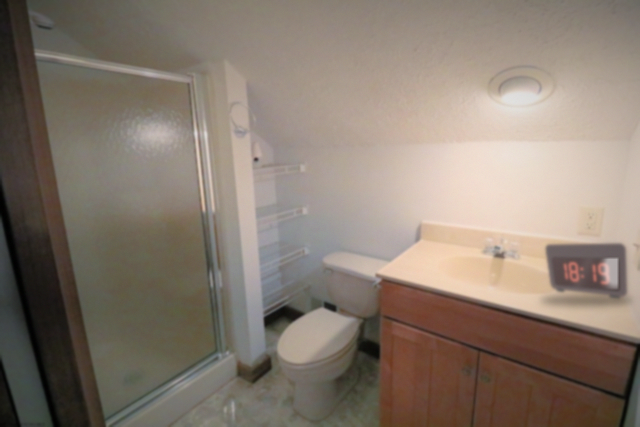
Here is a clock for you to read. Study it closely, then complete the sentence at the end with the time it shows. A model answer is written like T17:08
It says T18:19
